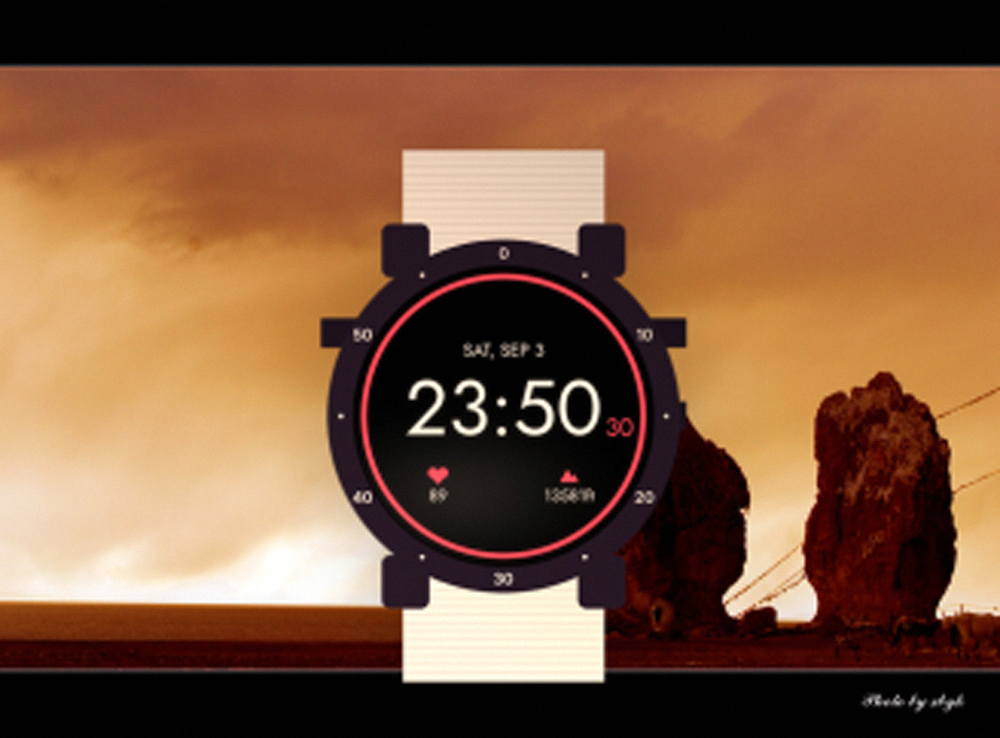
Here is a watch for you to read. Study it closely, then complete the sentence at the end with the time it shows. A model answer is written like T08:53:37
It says T23:50:30
